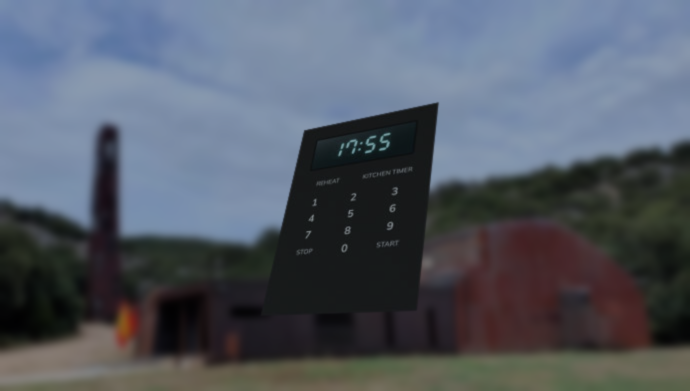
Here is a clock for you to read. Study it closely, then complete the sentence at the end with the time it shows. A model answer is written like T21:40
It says T17:55
